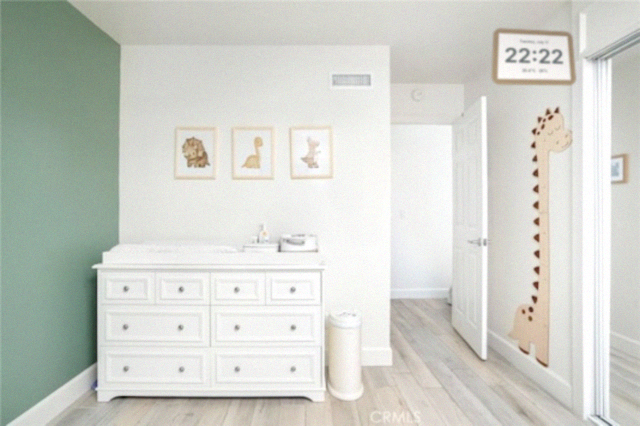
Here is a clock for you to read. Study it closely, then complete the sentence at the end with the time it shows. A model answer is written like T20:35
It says T22:22
